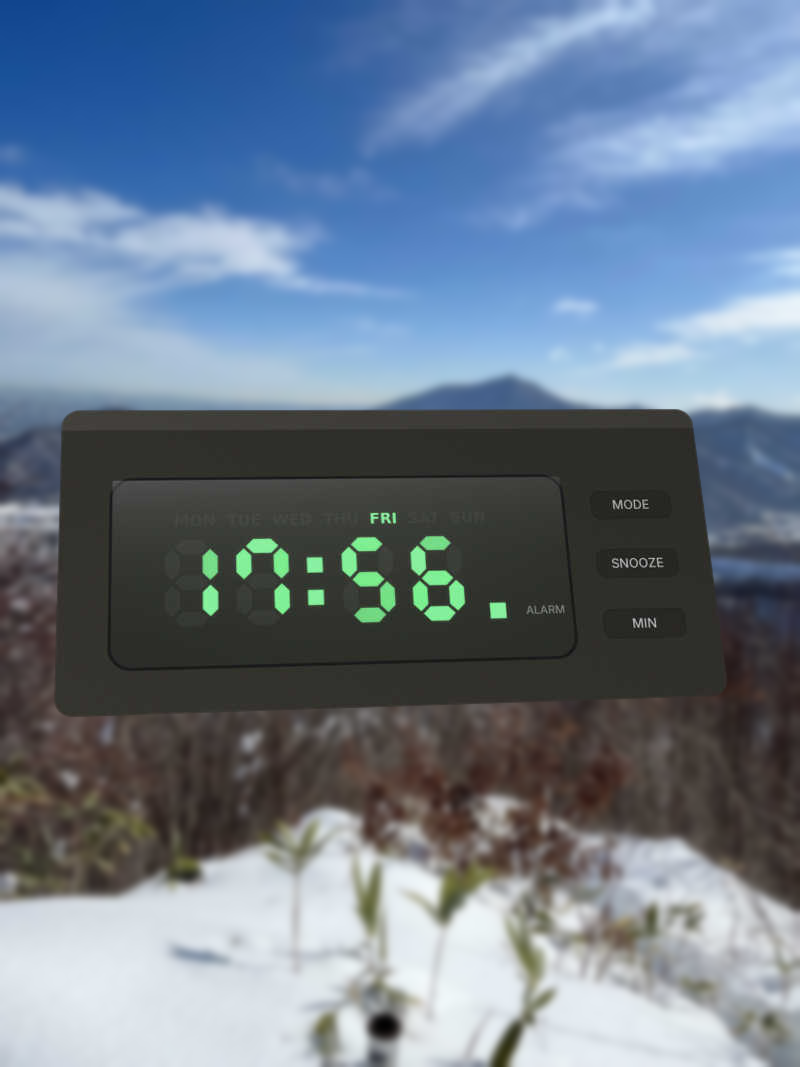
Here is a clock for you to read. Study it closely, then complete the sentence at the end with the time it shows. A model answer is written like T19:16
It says T17:56
